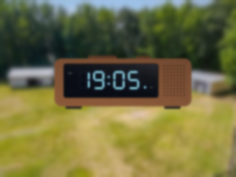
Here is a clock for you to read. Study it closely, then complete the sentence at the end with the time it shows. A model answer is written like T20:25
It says T19:05
